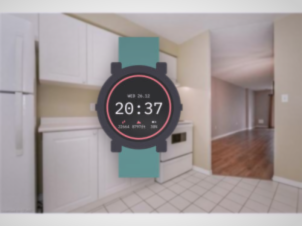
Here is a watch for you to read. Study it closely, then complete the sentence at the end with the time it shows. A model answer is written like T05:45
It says T20:37
